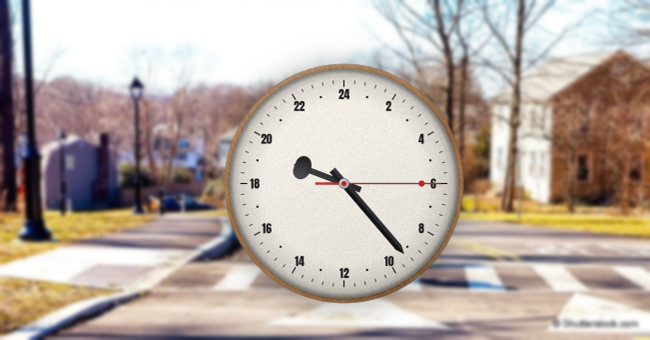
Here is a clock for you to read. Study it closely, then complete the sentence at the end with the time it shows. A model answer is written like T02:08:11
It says T19:23:15
